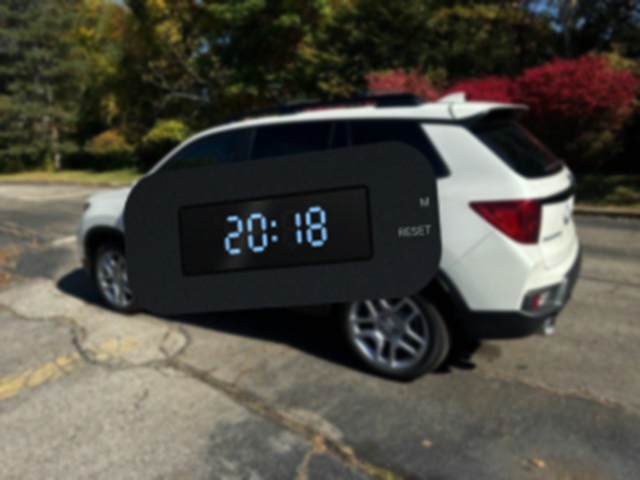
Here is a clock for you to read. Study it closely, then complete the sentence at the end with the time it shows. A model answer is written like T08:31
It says T20:18
